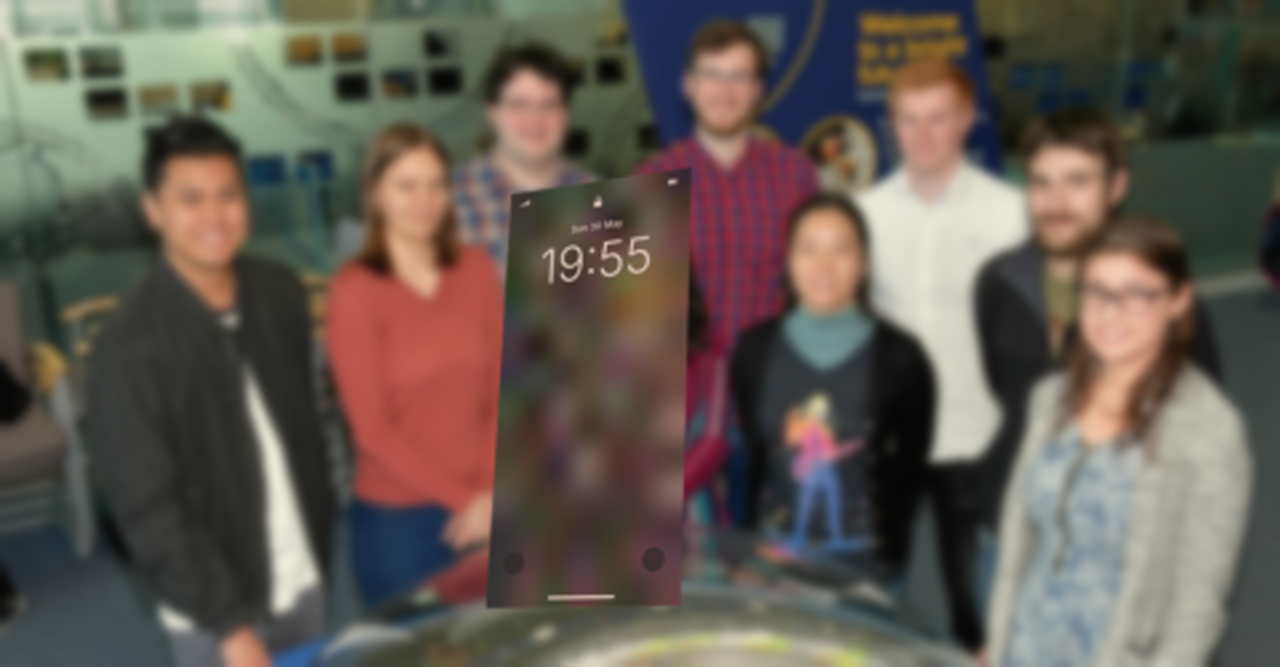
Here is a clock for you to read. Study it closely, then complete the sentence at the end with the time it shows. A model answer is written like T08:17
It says T19:55
